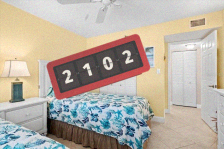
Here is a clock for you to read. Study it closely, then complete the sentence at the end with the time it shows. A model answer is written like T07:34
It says T21:02
